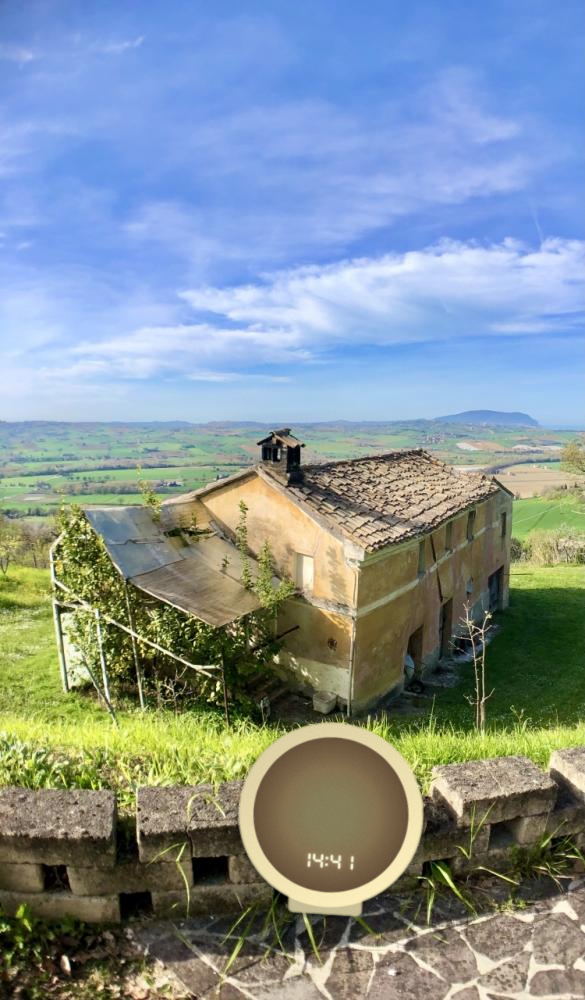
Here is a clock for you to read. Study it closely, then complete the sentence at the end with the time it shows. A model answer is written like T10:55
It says T14:41
